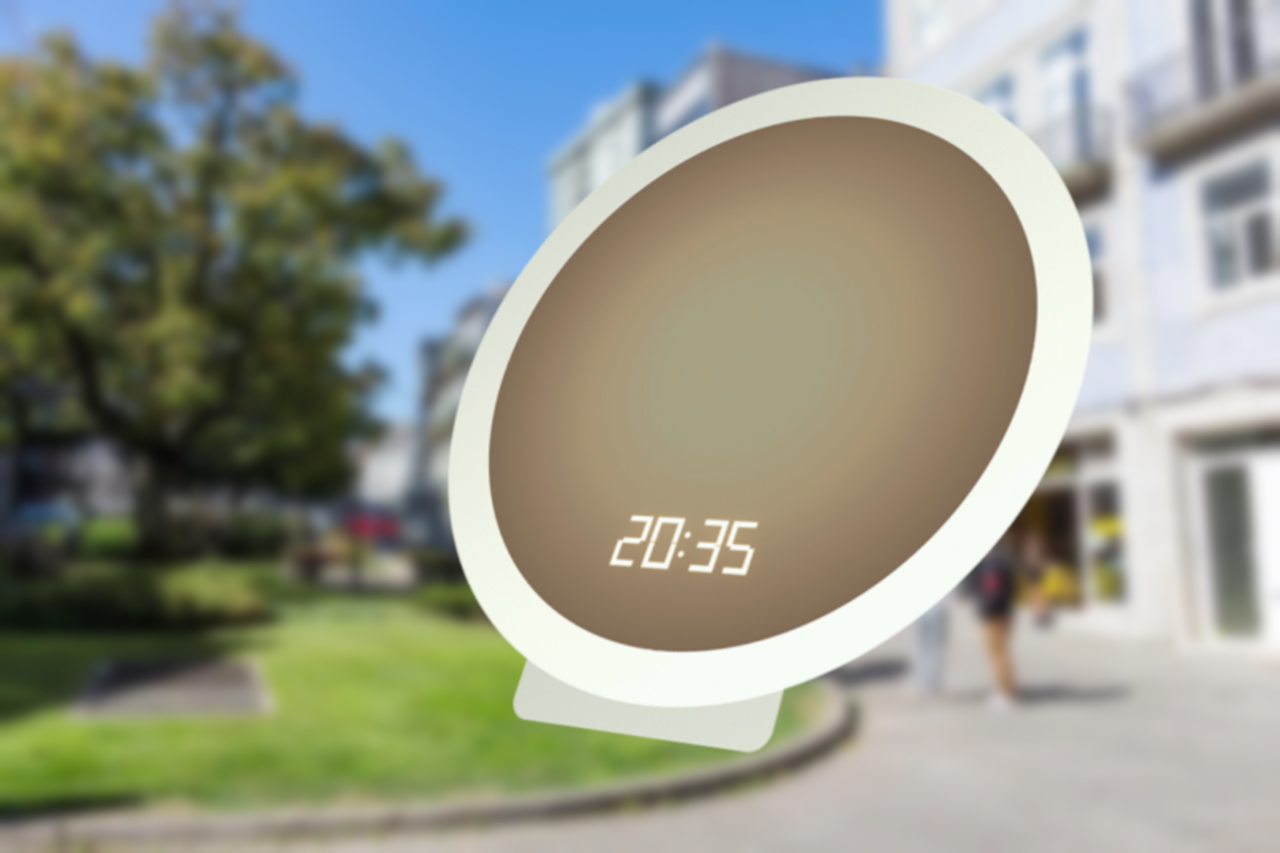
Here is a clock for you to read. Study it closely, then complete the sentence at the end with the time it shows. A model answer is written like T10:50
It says T20:35
